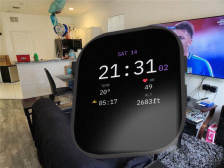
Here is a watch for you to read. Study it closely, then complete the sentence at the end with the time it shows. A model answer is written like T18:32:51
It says T21:31:02
